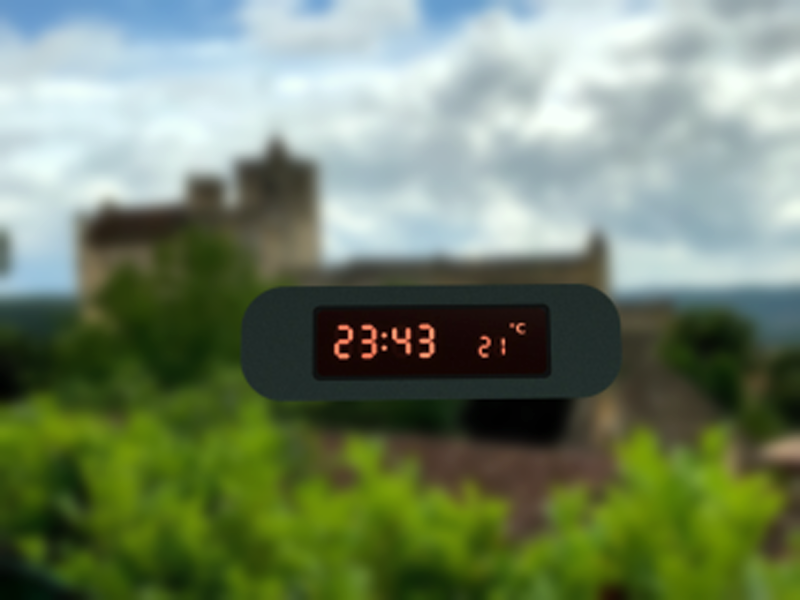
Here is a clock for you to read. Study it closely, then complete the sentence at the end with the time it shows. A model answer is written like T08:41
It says T23:43
